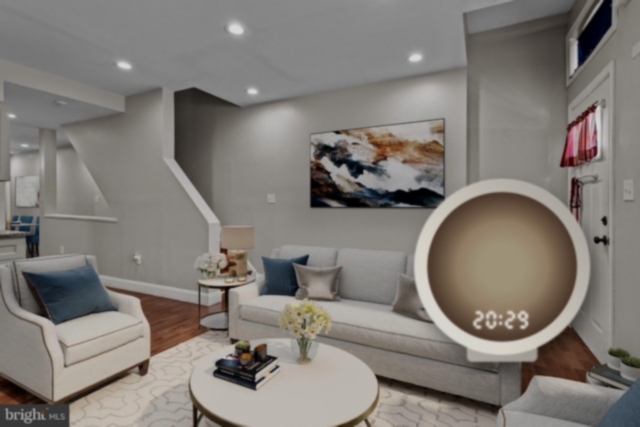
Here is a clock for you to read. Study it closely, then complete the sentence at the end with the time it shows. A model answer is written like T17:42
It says T20:29
